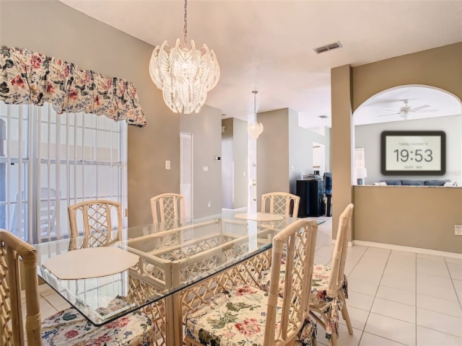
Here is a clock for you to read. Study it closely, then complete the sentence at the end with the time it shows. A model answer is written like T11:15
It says T19:53
